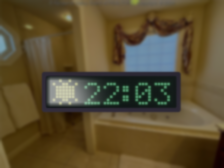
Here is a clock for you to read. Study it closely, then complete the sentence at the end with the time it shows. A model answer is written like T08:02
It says T22:03
